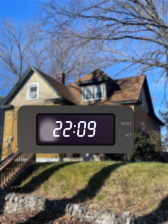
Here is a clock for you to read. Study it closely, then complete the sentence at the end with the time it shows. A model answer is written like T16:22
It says T22:09
